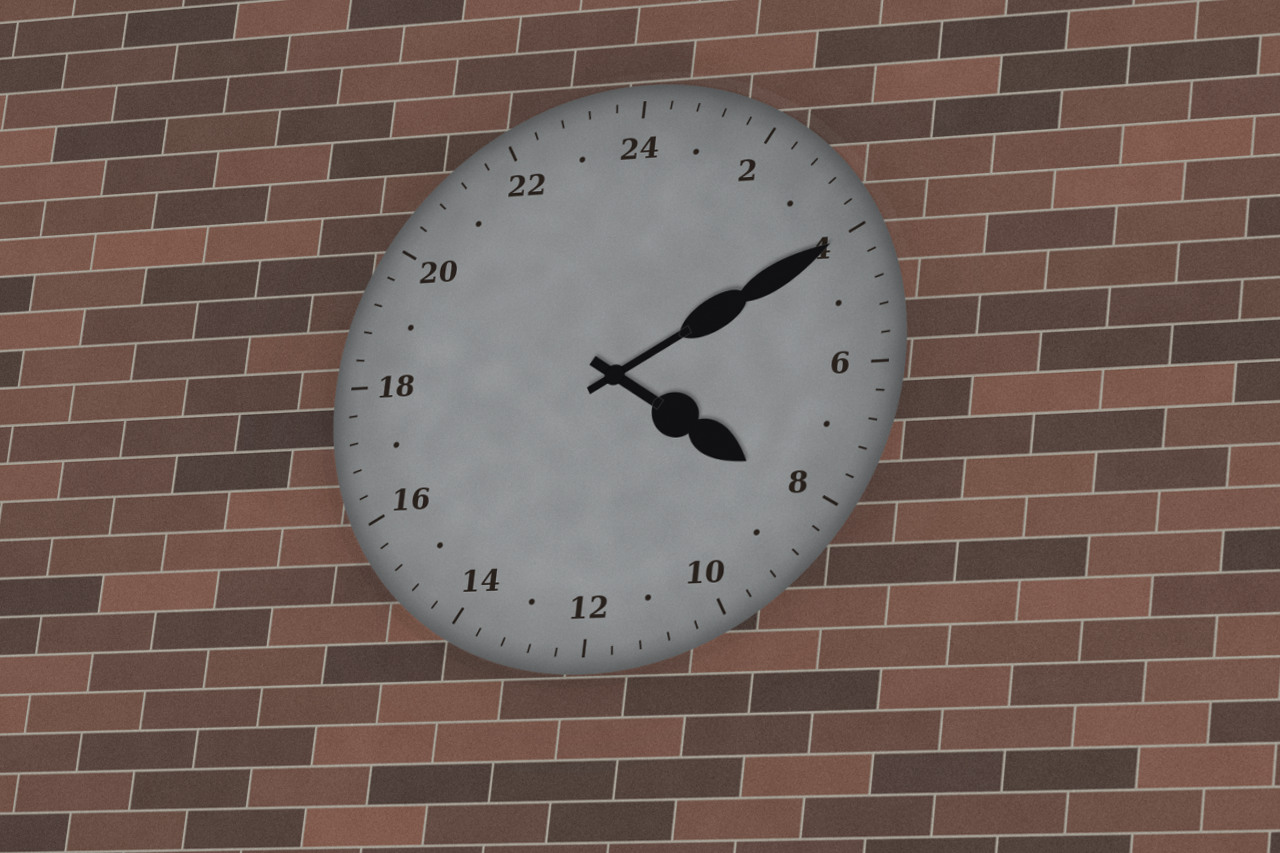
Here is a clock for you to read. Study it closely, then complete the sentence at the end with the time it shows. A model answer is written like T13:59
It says T08:10
